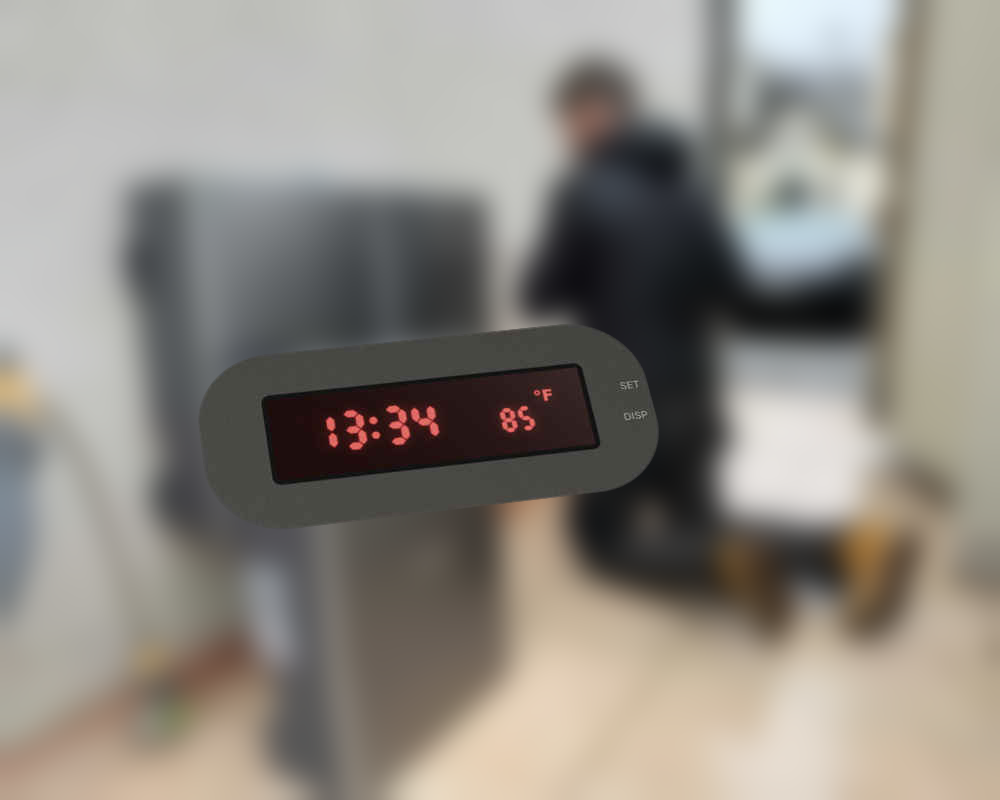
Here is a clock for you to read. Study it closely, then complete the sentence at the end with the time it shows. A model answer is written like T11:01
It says T13:34
